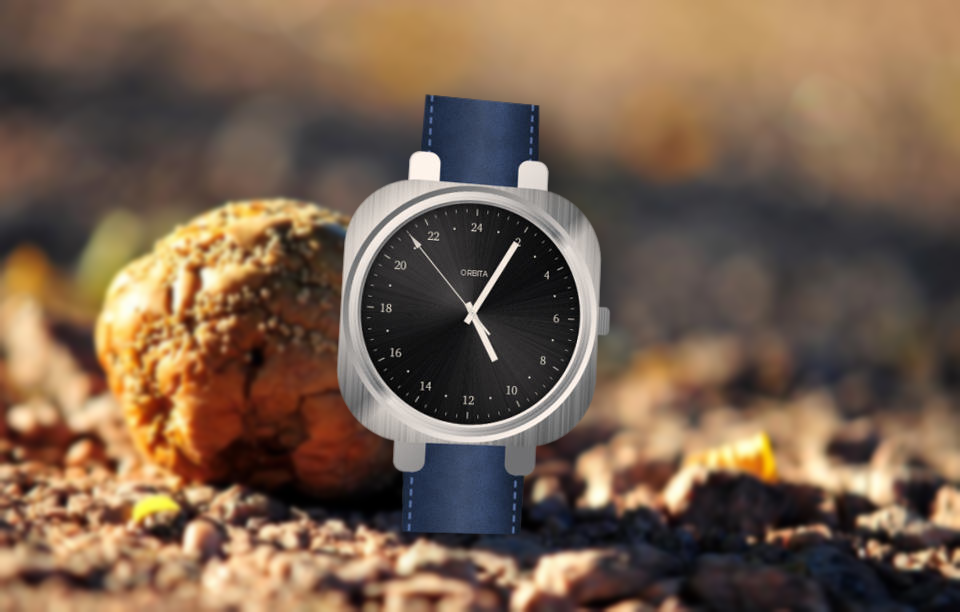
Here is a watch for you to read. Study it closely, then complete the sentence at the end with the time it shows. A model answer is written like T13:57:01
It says T10:04:53
